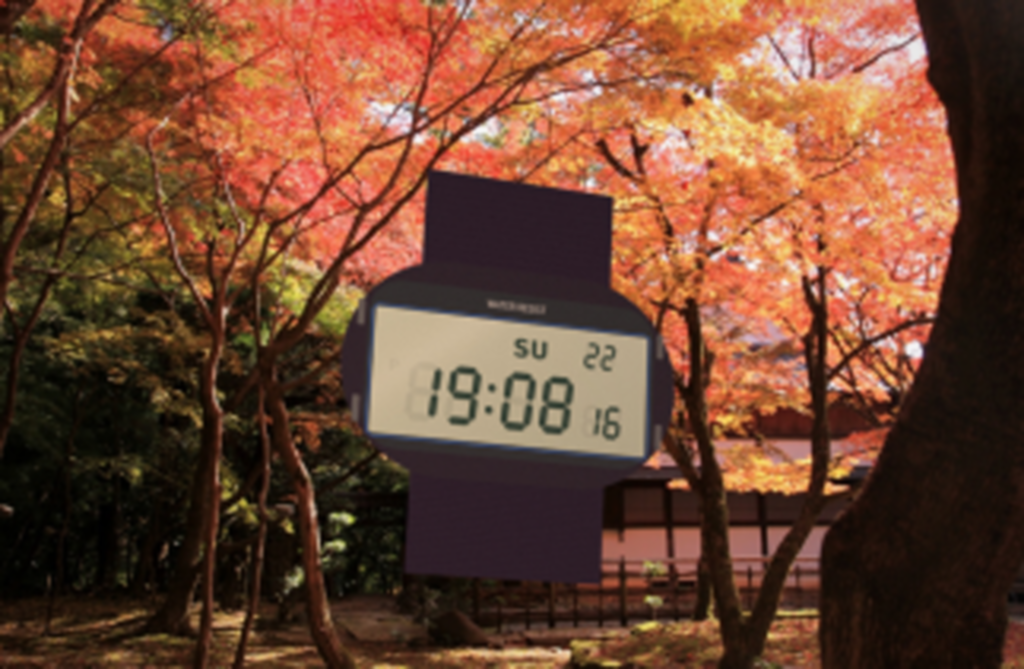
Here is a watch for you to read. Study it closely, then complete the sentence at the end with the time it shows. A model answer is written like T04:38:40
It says T19:08:16
